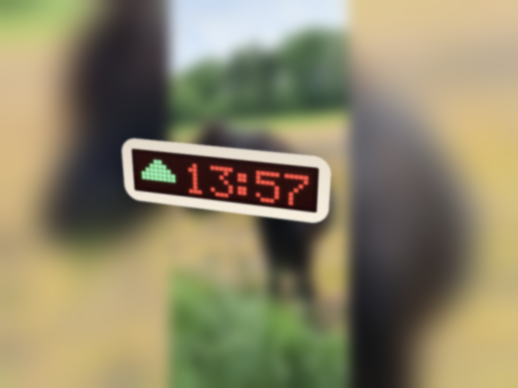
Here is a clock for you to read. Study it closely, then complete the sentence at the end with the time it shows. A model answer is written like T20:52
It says T13:57
